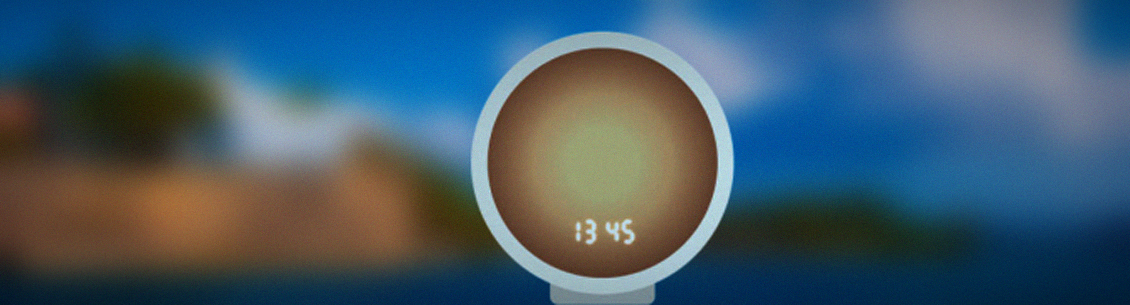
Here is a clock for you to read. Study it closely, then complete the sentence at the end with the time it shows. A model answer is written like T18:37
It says T13:45
